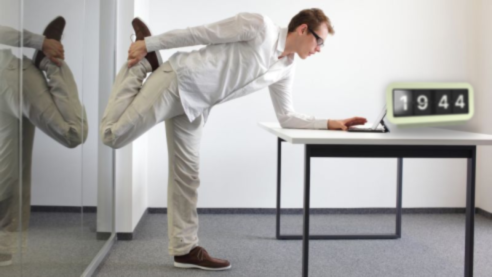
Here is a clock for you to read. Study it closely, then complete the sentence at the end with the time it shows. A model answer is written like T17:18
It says T19:44
